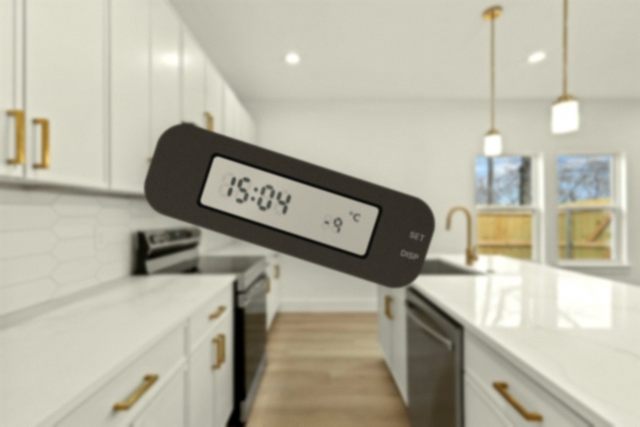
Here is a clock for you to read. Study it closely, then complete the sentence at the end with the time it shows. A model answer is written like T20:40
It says T15:04
